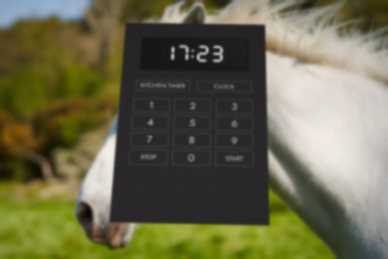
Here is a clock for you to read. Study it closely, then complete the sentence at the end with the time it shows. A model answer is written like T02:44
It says T17:23
